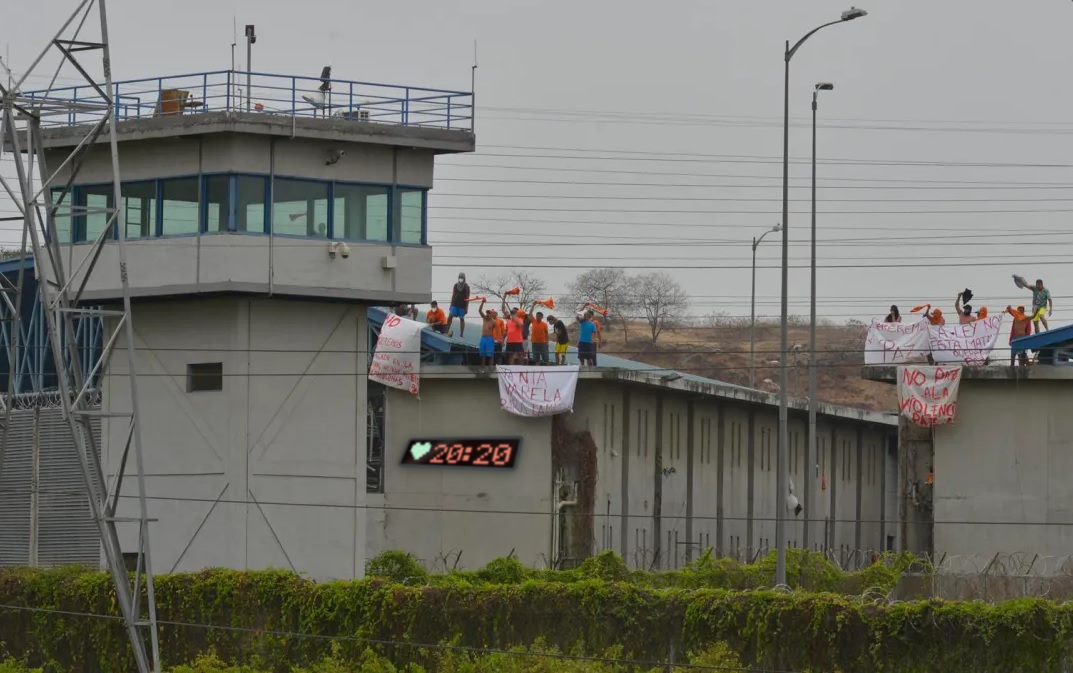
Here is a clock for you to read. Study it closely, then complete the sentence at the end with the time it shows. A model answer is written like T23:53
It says T20:20
